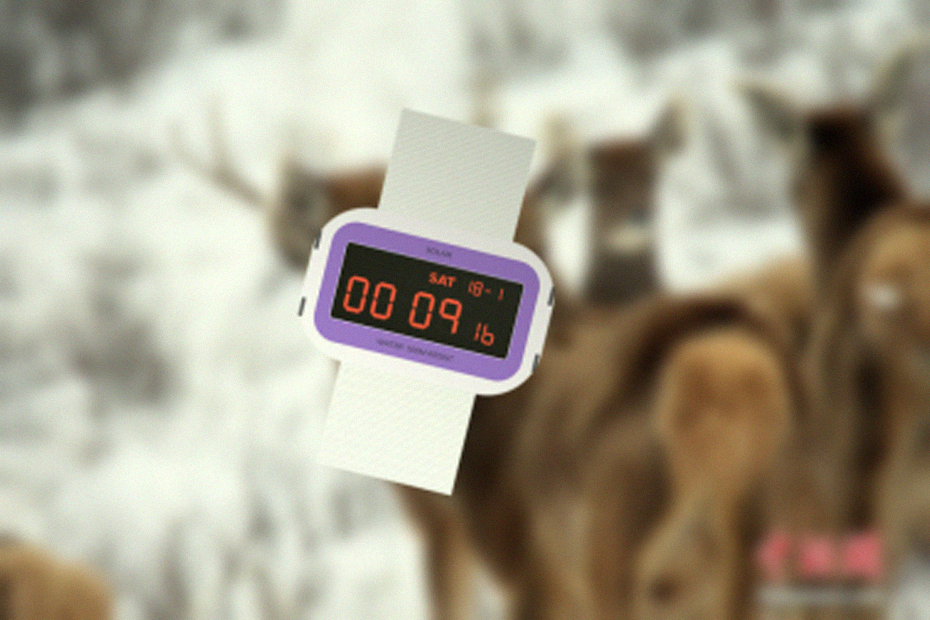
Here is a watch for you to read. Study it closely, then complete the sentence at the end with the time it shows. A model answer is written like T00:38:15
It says T00:09:16
